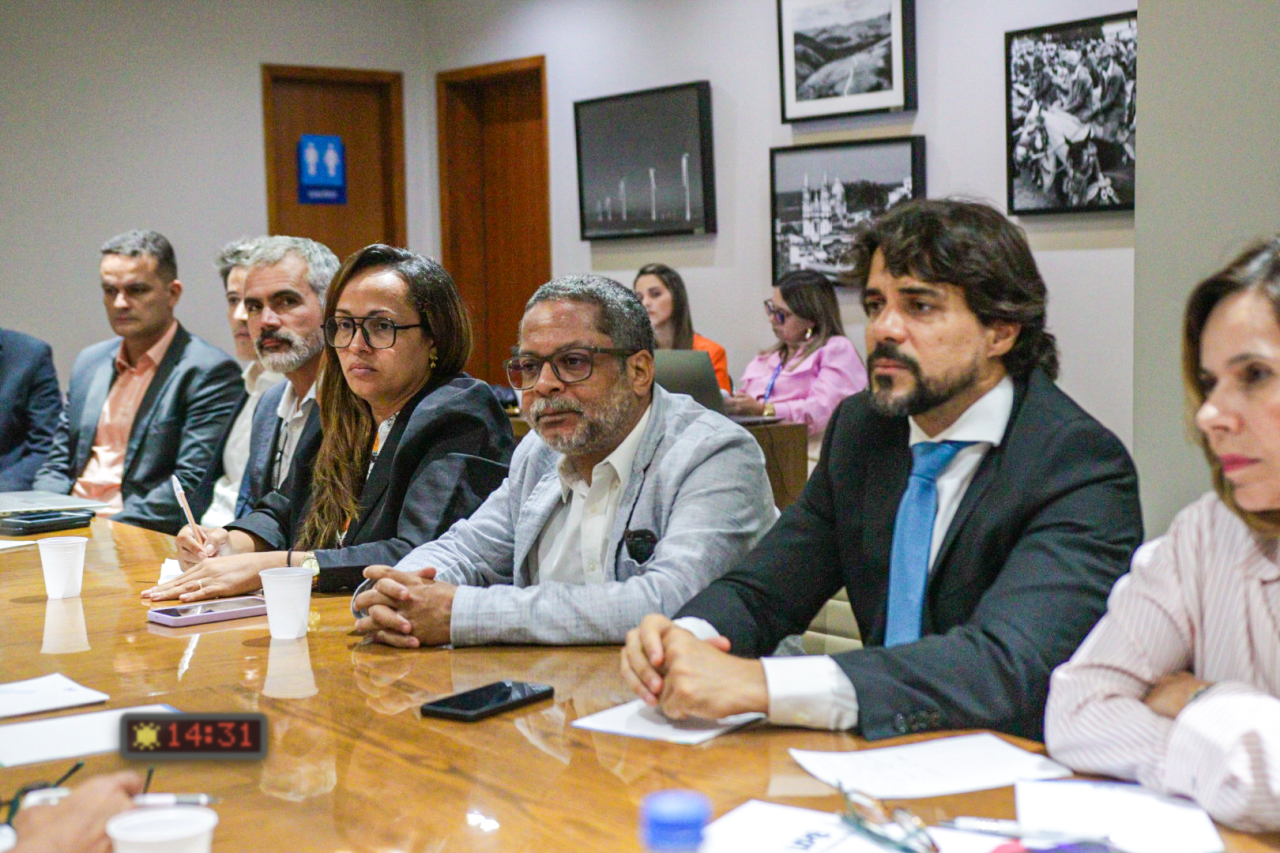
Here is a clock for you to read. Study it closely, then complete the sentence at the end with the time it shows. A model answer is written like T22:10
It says T14:31
